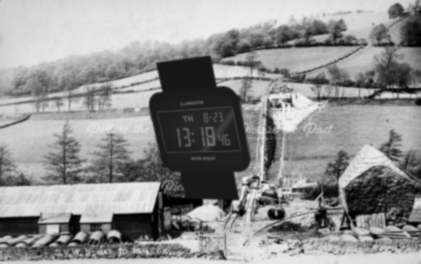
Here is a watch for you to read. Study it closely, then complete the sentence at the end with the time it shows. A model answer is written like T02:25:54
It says T13:18:46
